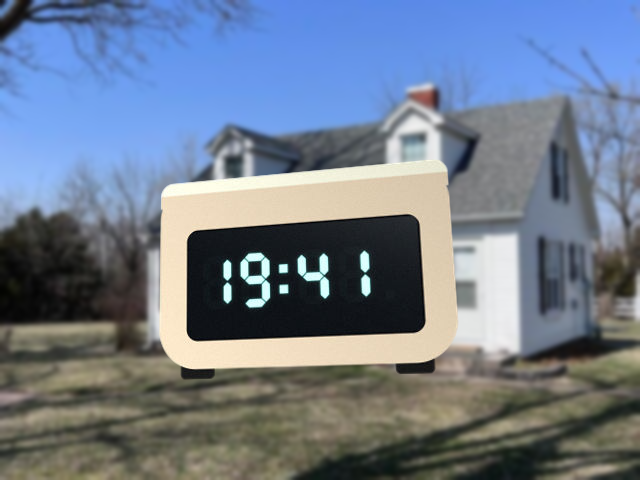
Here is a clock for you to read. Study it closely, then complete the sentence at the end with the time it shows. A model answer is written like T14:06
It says T19:41
